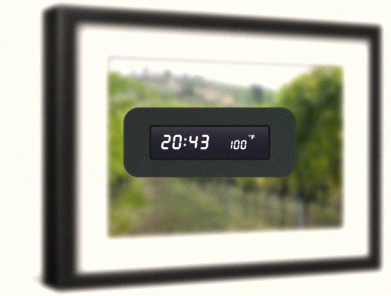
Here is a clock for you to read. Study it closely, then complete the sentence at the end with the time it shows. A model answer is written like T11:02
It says T20:43
